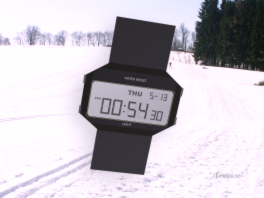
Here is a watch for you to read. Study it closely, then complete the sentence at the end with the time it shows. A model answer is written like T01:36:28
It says T00:54:30
